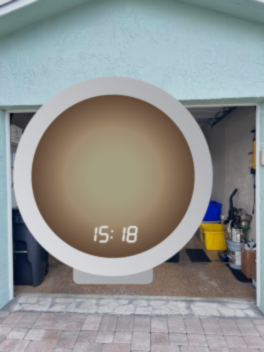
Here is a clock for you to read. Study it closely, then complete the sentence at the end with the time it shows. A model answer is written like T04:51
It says T15:18
